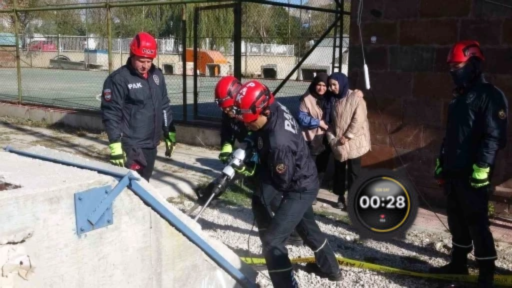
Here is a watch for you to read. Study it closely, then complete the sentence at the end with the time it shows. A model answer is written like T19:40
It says T00:28
